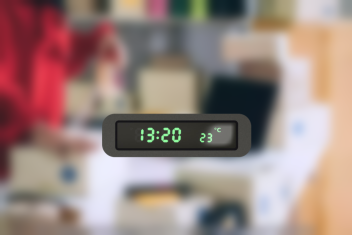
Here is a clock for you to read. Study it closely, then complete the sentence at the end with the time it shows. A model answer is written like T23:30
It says T13:20
